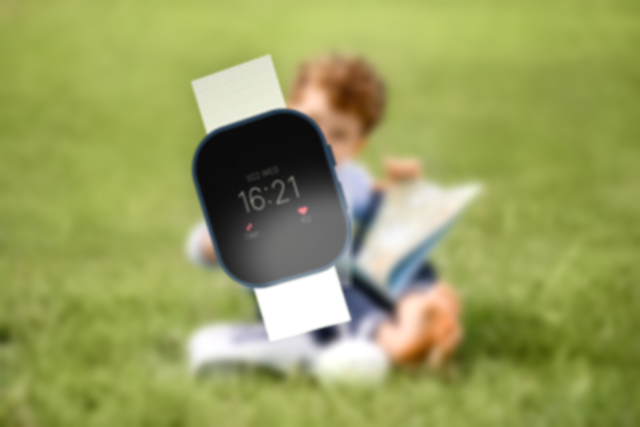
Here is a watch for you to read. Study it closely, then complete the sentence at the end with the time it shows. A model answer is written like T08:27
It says T16:21
